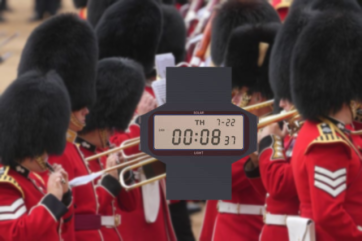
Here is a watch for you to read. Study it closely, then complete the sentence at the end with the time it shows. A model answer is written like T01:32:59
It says T00:08:37
